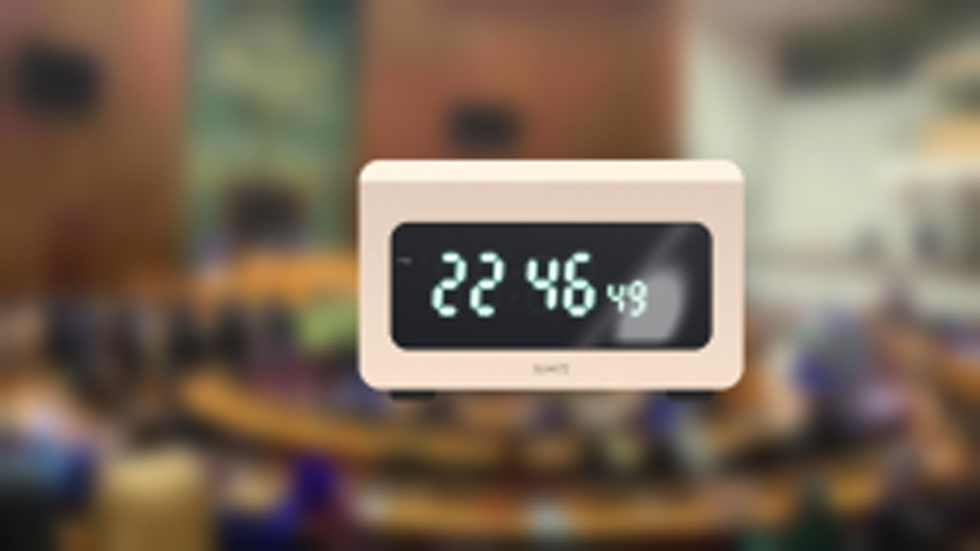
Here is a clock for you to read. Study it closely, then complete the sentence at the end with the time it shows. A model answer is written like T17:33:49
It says T22:46:49
